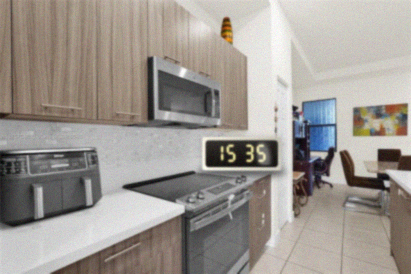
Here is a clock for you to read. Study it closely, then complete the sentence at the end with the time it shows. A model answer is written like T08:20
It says T15:35
